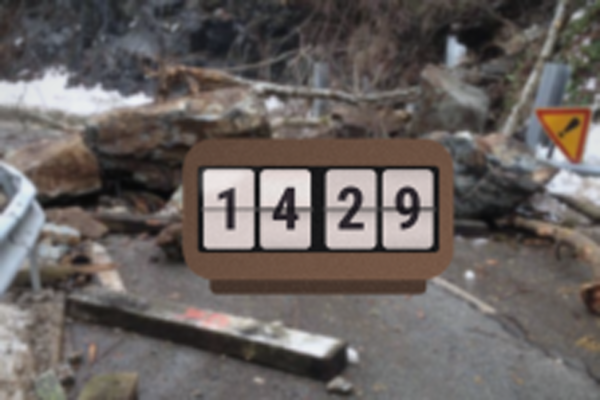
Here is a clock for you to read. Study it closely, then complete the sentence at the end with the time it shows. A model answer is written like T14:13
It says T14:29
